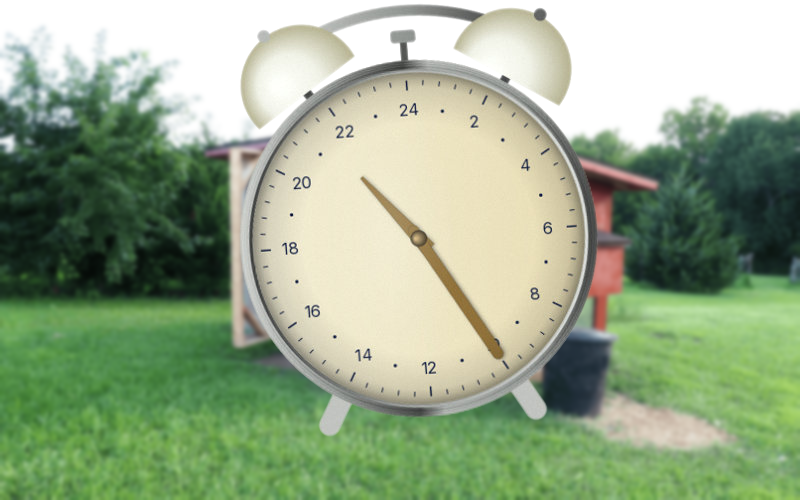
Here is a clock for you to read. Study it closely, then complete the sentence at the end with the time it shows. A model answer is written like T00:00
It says T21:25
